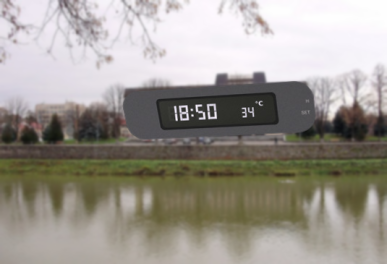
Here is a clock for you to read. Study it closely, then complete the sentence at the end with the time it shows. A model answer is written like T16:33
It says T18:50
